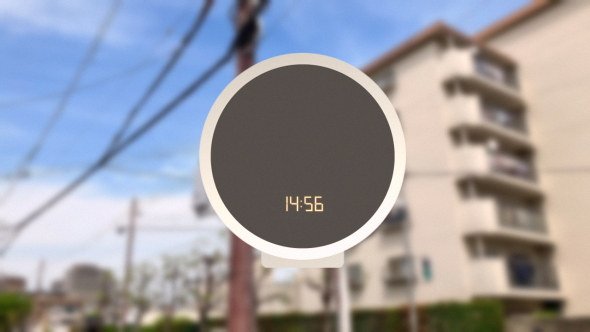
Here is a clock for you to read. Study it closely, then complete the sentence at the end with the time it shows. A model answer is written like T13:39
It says T14:56
